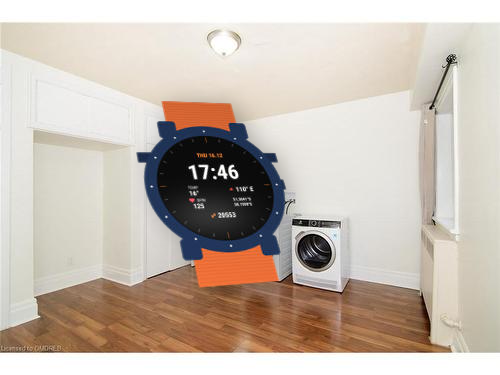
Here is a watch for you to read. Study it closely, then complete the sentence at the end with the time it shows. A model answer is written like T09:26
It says T17:46
